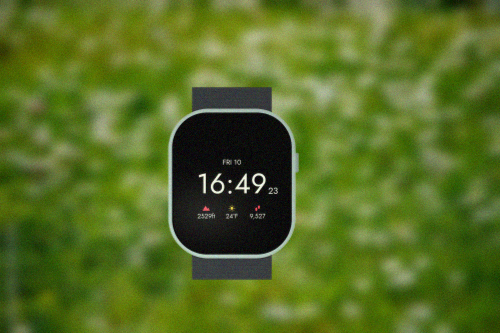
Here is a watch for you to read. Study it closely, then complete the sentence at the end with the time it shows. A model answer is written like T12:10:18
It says T16:49:23
